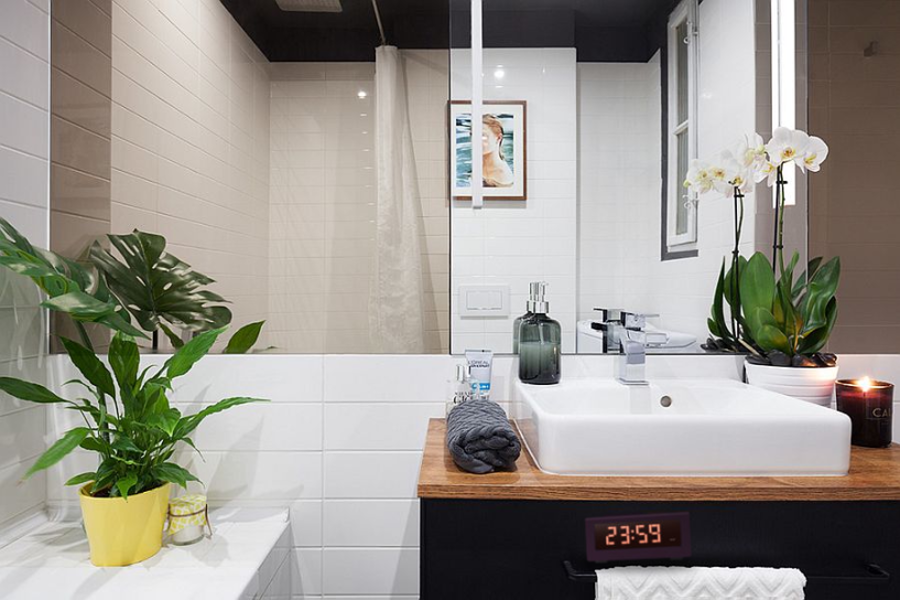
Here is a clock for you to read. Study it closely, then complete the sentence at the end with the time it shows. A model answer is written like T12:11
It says T23:59
